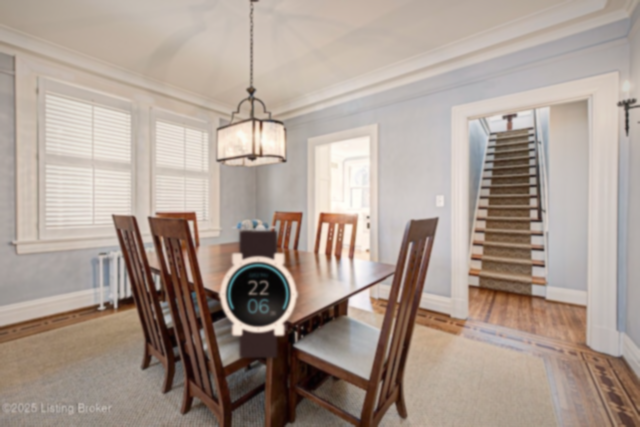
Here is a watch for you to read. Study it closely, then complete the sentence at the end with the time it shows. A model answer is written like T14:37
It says T22:06
